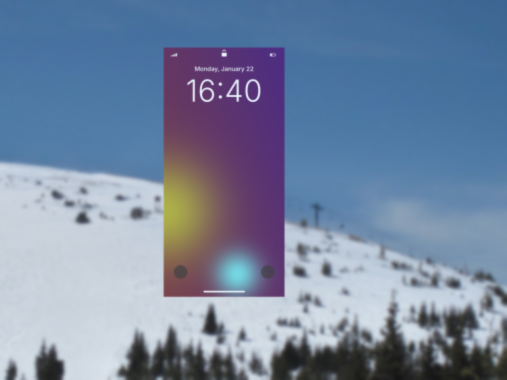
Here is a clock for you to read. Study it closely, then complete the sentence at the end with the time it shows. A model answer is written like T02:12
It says T16:40
